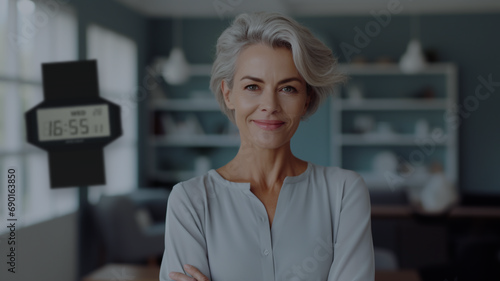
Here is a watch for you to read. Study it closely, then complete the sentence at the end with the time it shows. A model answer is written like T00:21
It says T16:55
